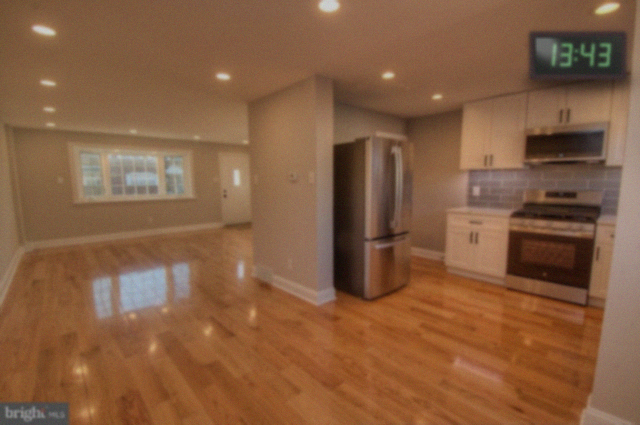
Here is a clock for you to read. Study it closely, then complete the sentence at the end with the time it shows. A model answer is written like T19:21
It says T13:43
